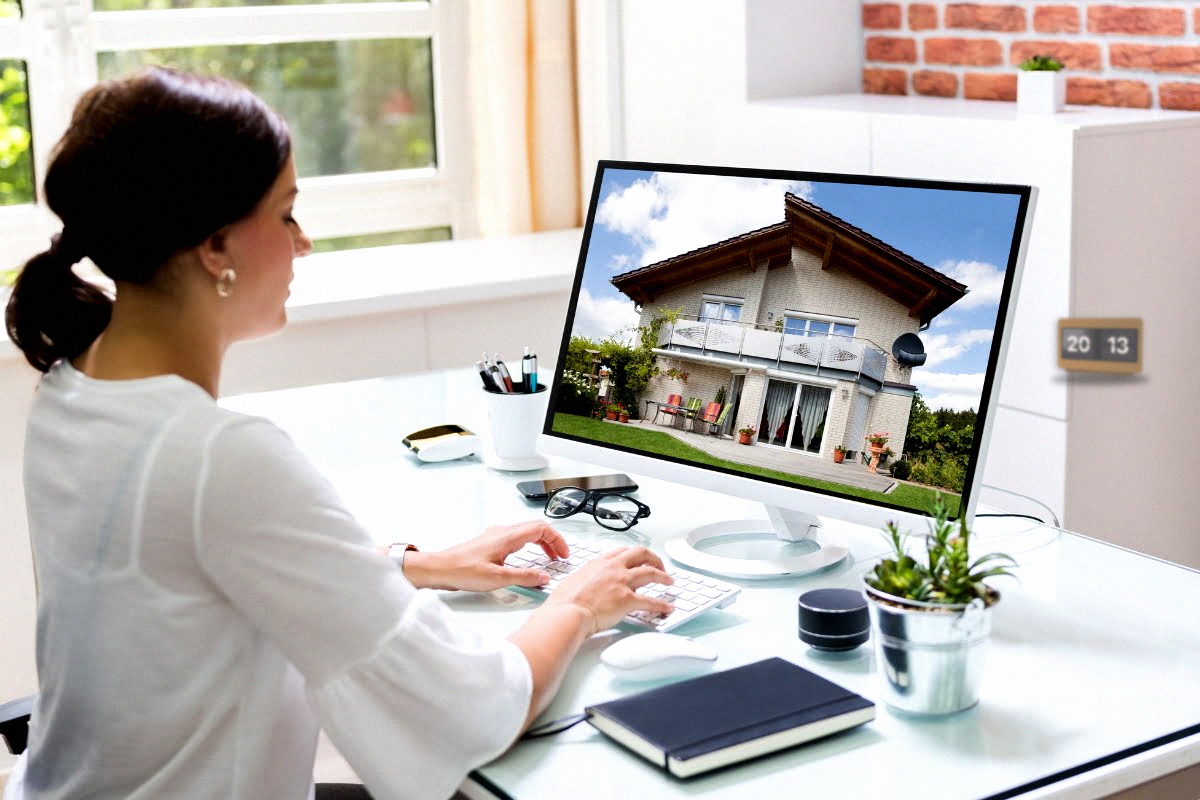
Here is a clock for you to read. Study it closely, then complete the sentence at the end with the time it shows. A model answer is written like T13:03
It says T20:13
